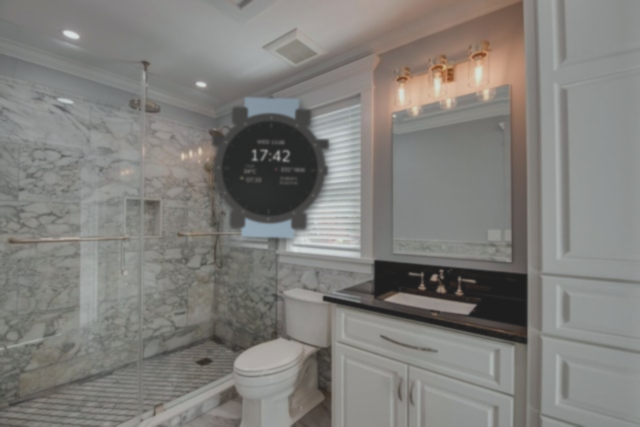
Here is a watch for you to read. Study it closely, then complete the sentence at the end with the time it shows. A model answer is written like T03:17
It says T17:42
